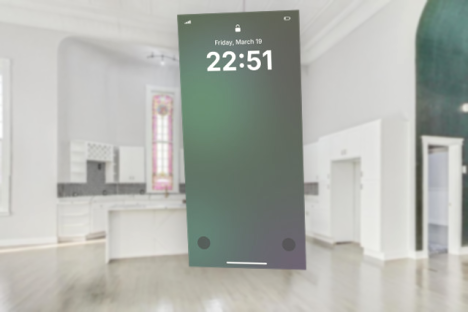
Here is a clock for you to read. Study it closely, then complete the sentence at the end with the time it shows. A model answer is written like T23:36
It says T22:51
